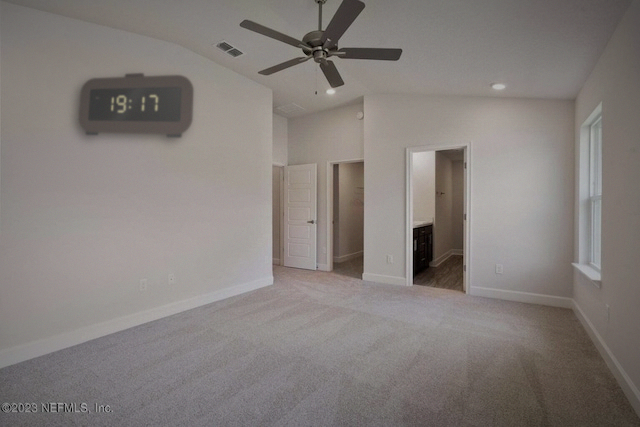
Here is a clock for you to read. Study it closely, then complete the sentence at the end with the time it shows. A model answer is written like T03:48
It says T19:17
